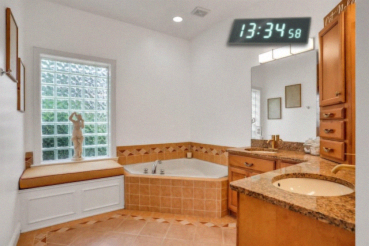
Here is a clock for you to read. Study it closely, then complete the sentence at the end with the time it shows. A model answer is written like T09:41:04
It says T13:34:58
